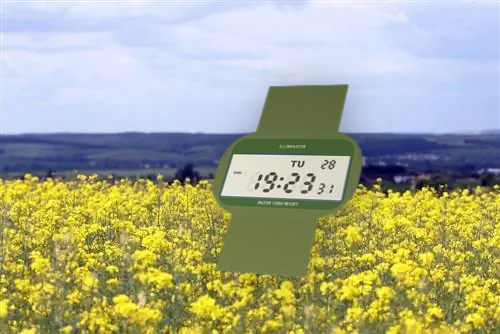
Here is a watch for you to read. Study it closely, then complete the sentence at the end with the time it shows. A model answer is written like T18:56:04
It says T19:23:31
